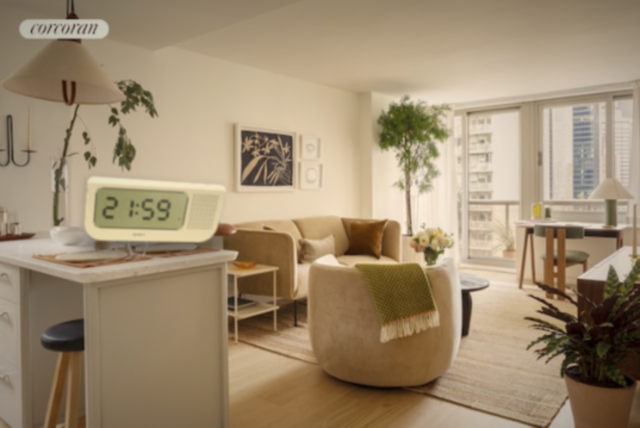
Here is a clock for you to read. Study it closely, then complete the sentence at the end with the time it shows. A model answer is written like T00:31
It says T21:59
